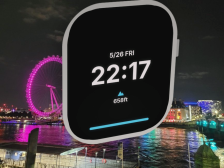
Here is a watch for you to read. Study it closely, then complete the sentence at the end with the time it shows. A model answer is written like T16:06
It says T22:17
